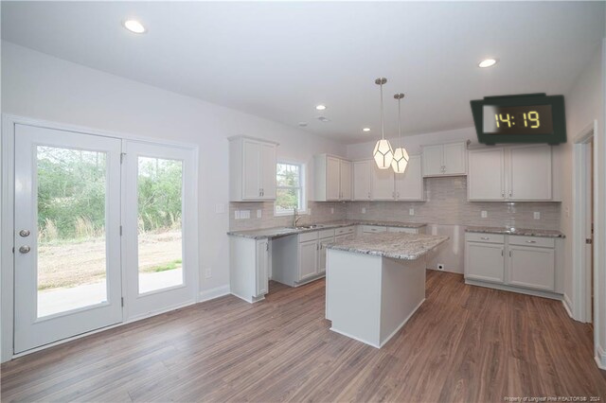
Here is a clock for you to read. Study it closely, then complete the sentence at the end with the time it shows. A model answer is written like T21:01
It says T14:19
